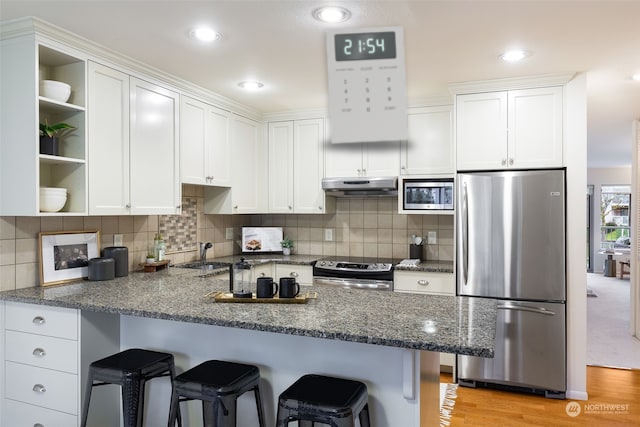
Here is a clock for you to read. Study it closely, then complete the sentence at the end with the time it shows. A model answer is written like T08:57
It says T21:54
